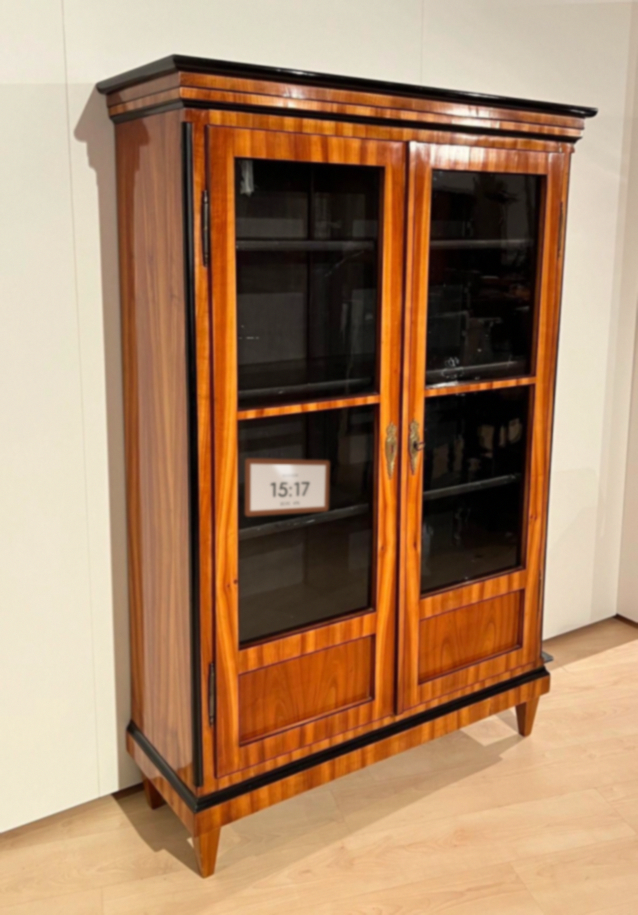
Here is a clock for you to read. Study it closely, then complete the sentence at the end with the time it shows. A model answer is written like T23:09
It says T15:17
